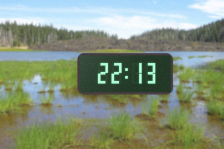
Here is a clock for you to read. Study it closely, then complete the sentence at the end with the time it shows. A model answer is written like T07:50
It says T22:13
